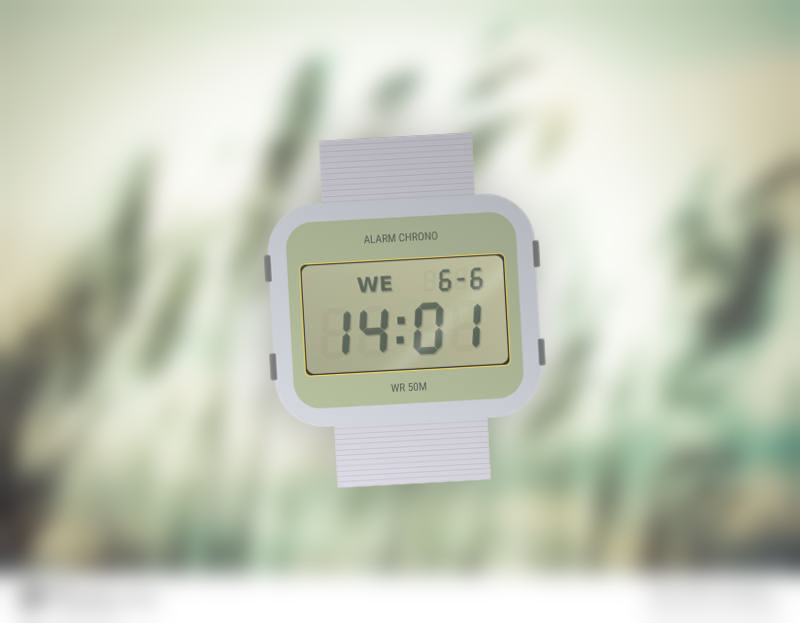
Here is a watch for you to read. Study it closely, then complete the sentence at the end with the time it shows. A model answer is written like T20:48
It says T14:01
